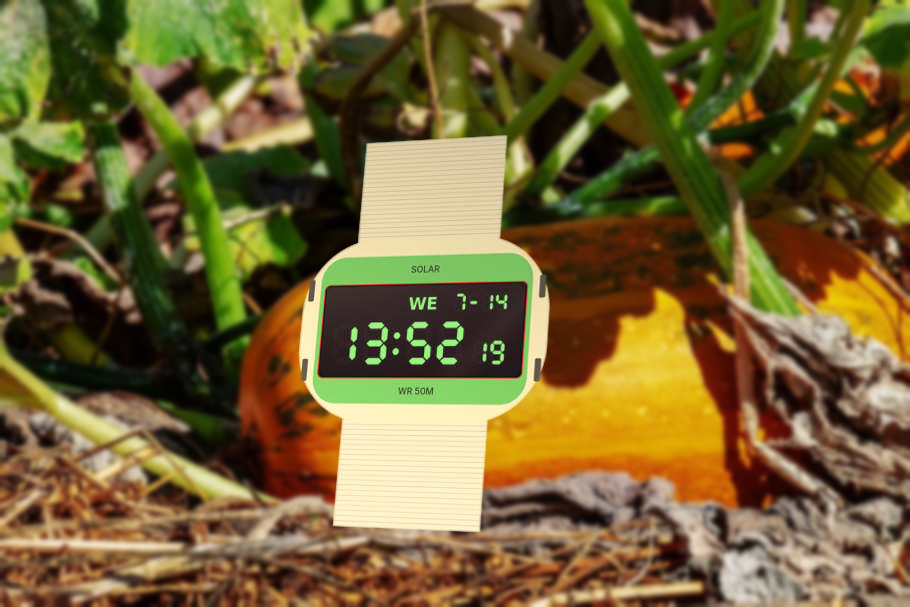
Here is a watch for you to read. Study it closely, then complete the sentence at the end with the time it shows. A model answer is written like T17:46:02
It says T13:52:19
